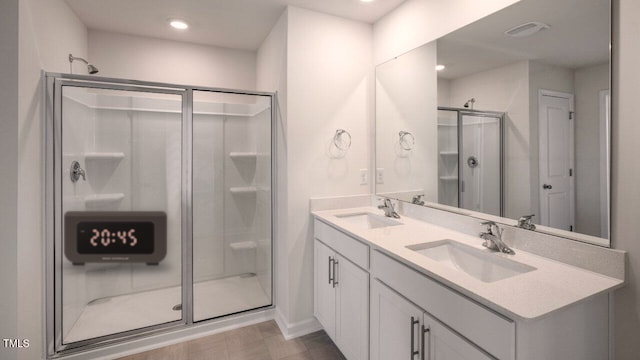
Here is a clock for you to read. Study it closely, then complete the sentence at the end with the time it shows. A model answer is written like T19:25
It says T20:45
